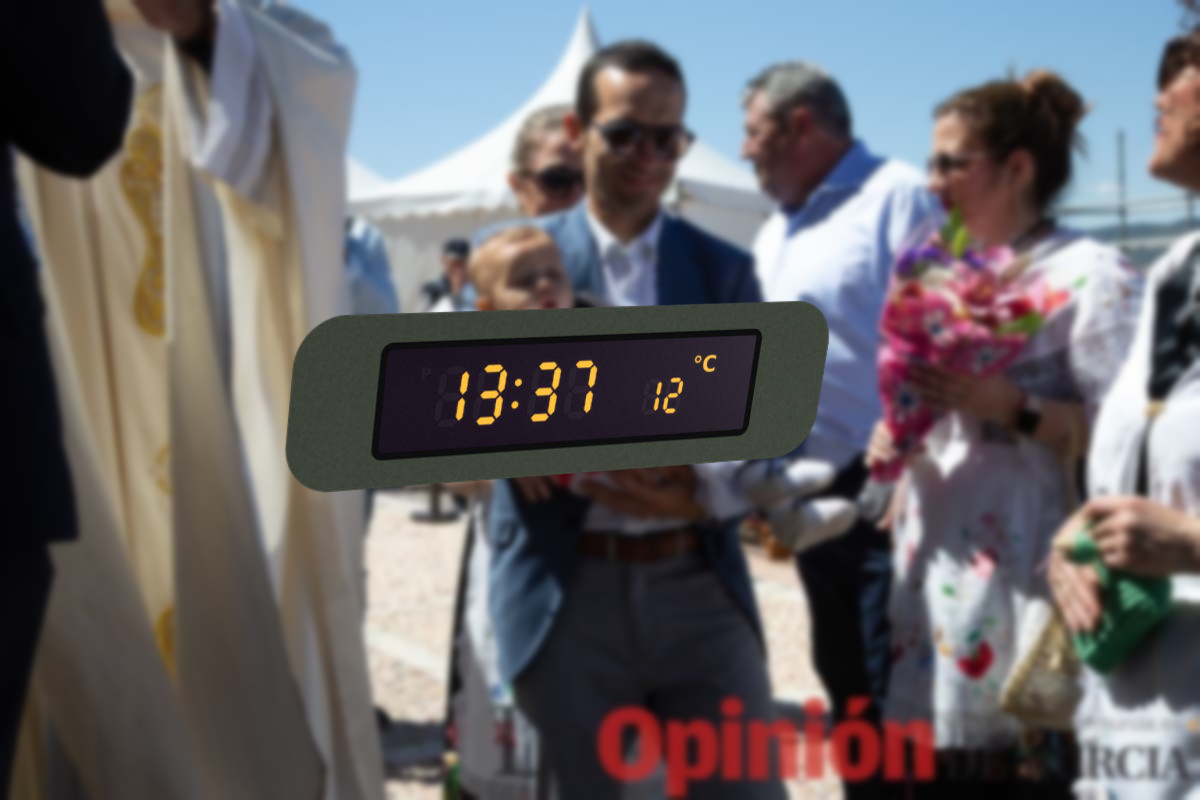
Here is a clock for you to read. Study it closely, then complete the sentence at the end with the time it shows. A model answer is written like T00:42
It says T13:37
